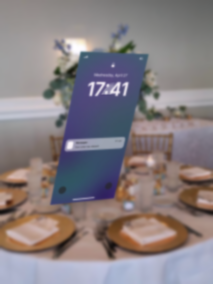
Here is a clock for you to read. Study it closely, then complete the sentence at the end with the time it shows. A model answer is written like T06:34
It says T17:41
